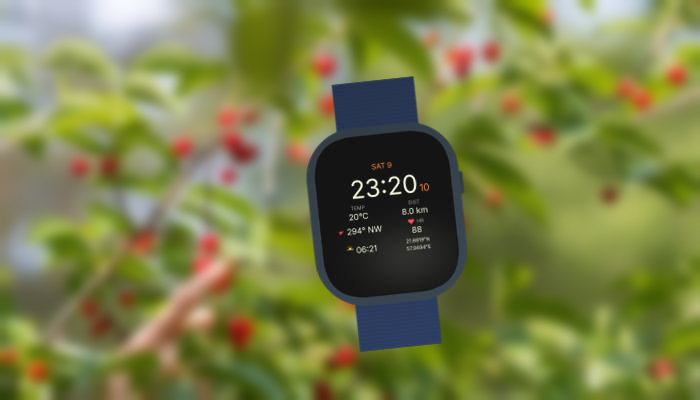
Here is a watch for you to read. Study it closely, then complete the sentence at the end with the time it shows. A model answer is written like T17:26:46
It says T23:20:10
